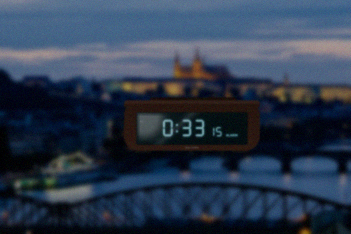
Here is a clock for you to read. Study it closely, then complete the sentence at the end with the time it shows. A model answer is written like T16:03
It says T00:33
